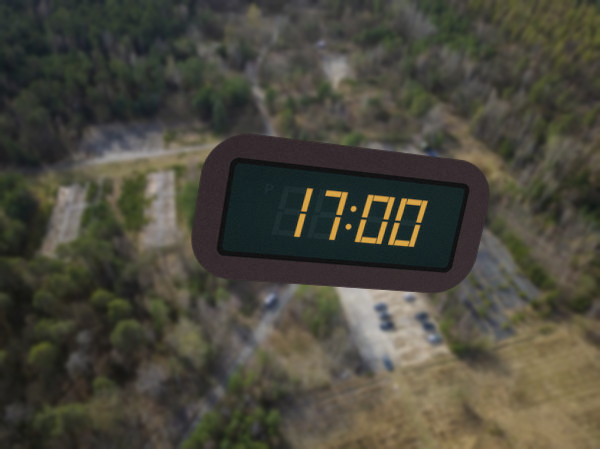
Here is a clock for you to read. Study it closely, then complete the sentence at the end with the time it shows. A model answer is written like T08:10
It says T17:00
